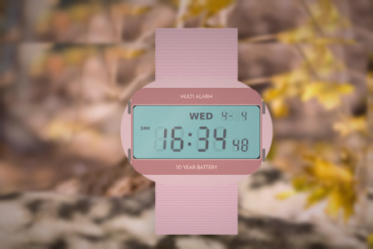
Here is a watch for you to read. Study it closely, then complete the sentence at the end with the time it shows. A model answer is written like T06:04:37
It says T16:34:48
